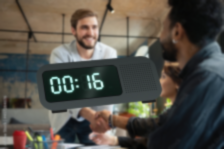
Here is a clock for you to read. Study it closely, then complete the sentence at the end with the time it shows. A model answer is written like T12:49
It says T00:16
